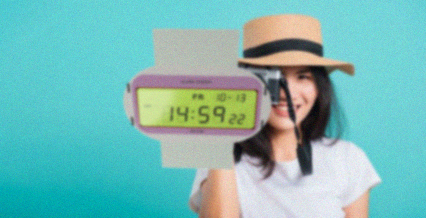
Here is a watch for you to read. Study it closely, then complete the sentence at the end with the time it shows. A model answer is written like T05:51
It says T14:59
